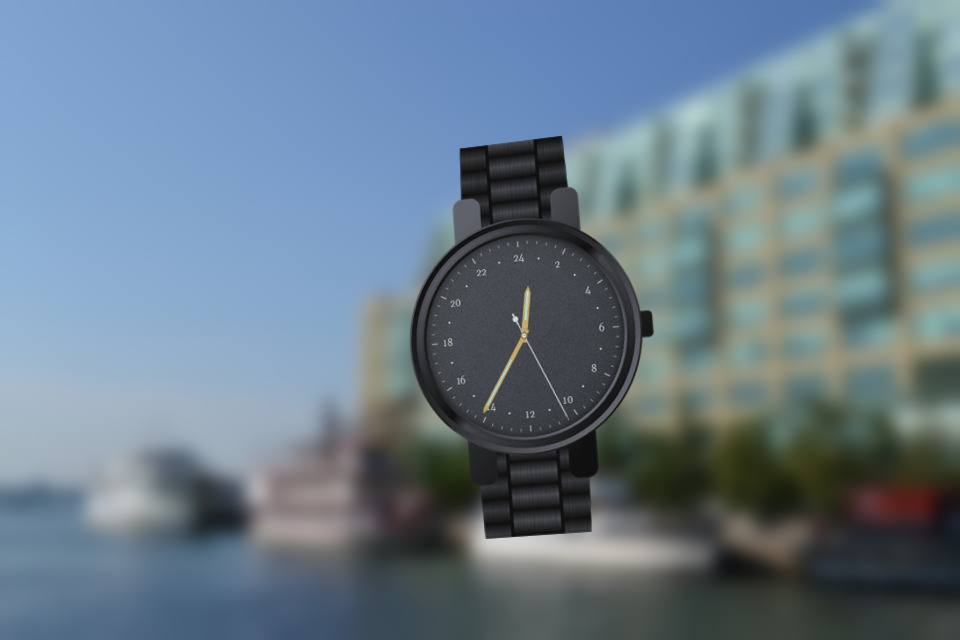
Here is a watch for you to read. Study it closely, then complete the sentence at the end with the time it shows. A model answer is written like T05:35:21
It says T00:35:26
